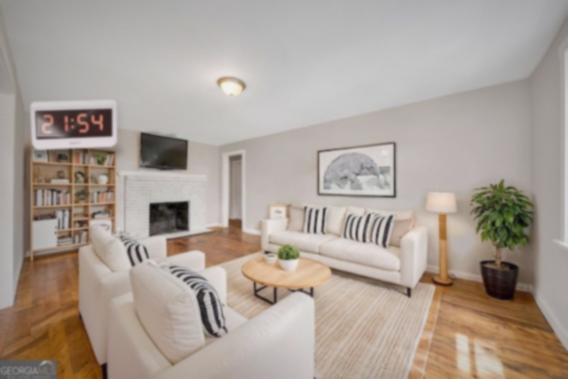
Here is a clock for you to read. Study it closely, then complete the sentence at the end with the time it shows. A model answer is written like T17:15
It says T21:54
